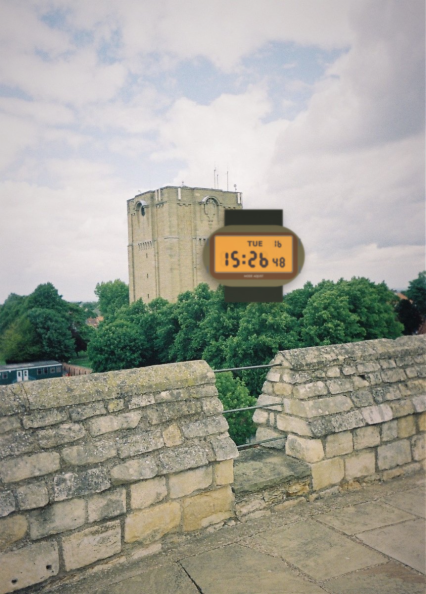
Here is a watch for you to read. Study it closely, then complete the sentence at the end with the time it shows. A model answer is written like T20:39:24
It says T15:26:48
